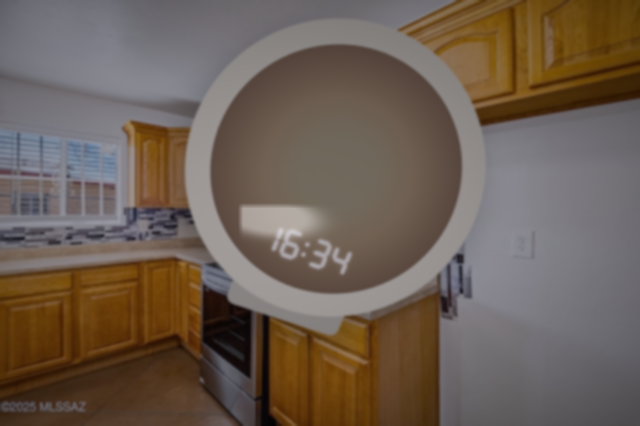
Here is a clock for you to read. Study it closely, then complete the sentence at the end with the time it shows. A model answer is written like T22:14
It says T16:34
